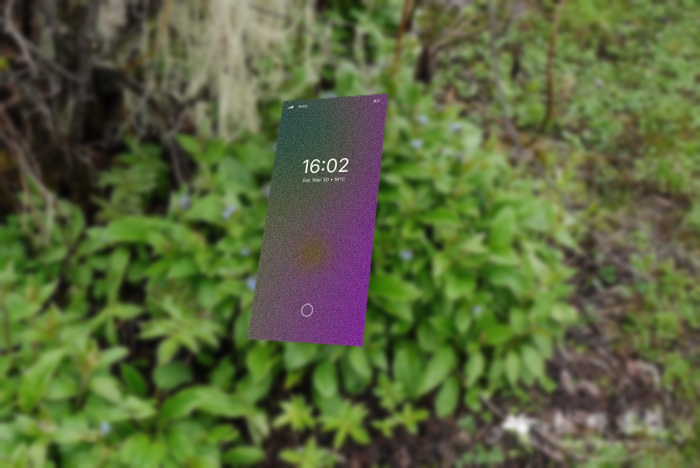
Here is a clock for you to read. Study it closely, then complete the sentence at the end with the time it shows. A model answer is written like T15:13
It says T16:02
